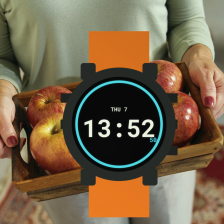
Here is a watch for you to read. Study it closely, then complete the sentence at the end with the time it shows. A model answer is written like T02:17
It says T13:52
